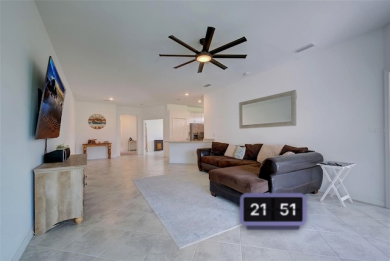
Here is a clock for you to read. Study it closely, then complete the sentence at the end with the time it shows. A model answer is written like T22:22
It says T21:51
